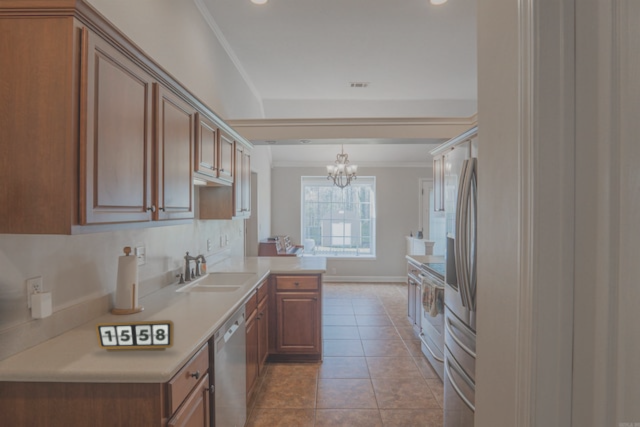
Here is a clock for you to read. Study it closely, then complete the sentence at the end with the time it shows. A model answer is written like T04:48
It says T15:58
